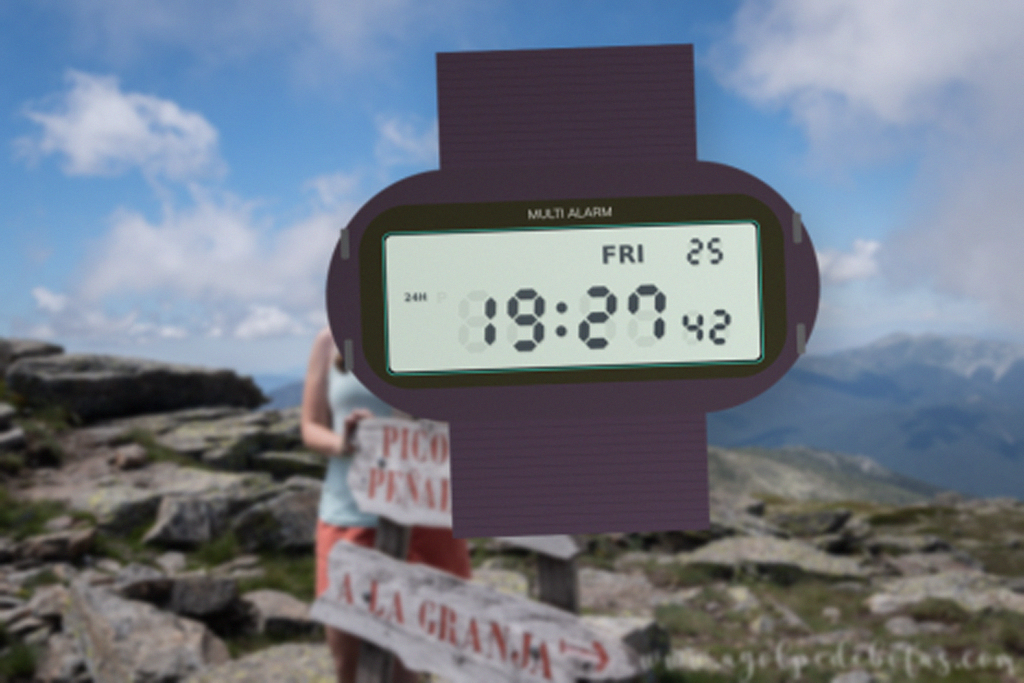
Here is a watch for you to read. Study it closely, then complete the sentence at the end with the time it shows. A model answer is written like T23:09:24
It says T19:27:42
